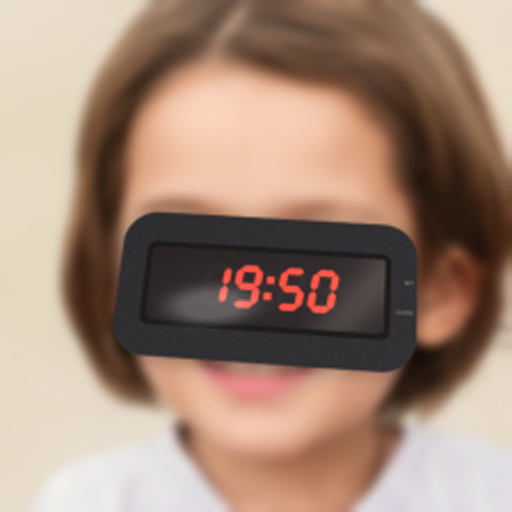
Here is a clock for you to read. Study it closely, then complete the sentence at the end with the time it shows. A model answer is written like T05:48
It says T19:50
